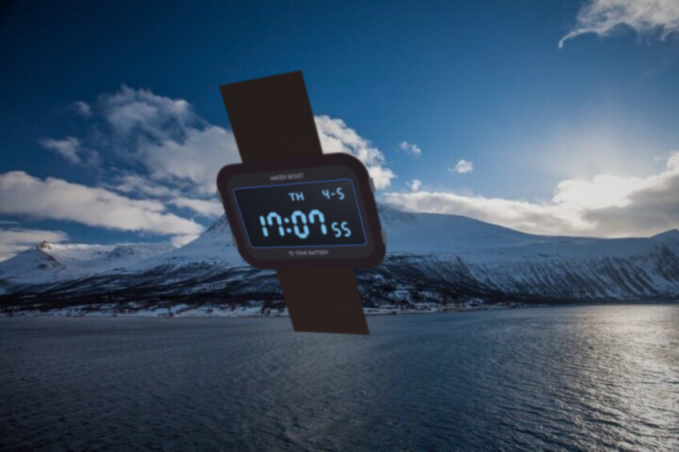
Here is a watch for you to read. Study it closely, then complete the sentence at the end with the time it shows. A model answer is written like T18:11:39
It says T17:07:55
